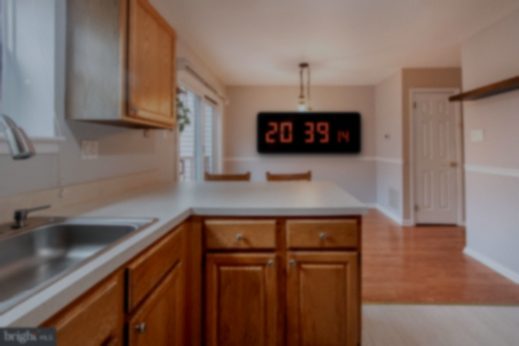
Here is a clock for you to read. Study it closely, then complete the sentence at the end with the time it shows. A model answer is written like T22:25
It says T20:39
